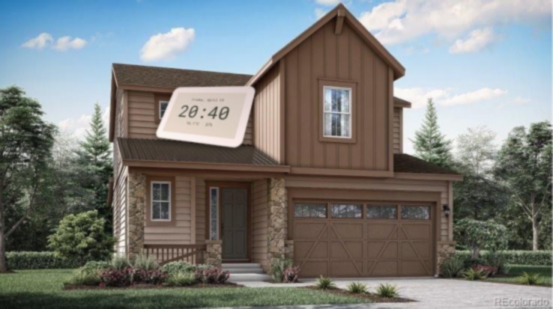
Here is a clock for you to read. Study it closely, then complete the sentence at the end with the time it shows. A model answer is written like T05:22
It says T20:40
